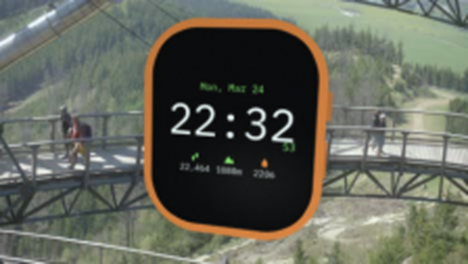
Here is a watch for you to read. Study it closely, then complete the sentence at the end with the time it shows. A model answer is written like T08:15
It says T22:32
